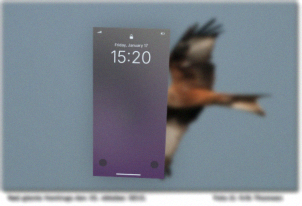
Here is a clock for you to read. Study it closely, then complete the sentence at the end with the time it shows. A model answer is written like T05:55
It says T15:20
